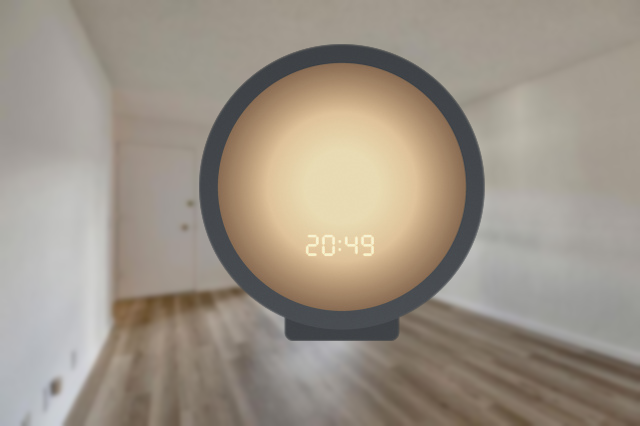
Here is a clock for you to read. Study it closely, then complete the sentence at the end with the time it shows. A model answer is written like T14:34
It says T20:49
